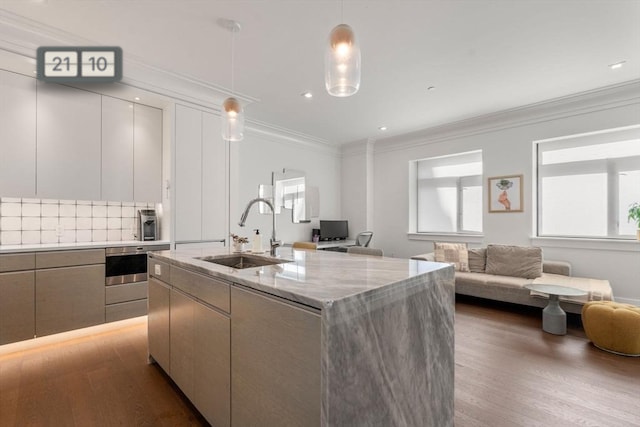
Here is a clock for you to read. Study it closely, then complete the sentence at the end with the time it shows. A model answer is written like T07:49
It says T21:10
